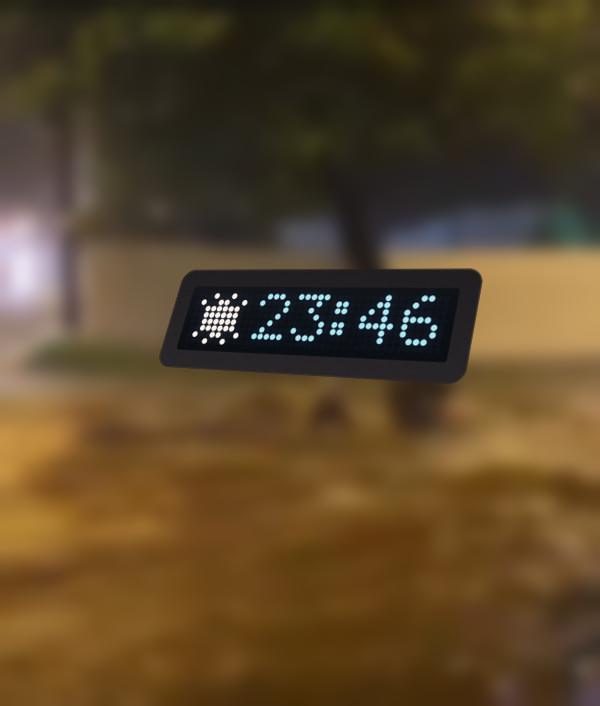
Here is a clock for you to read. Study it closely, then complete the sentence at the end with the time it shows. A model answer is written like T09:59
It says T23:46
